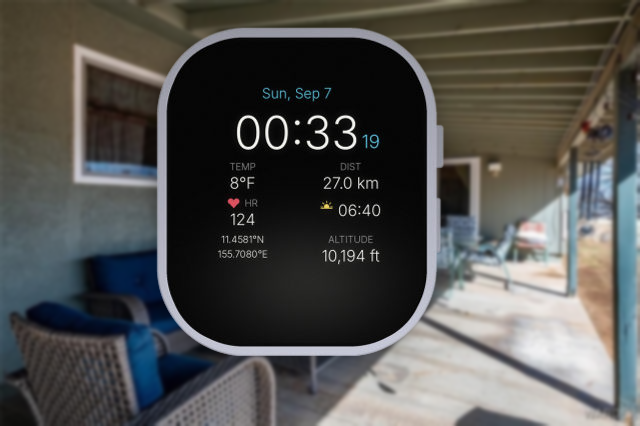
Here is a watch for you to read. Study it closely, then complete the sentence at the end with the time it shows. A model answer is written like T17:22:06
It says T00:33:19
